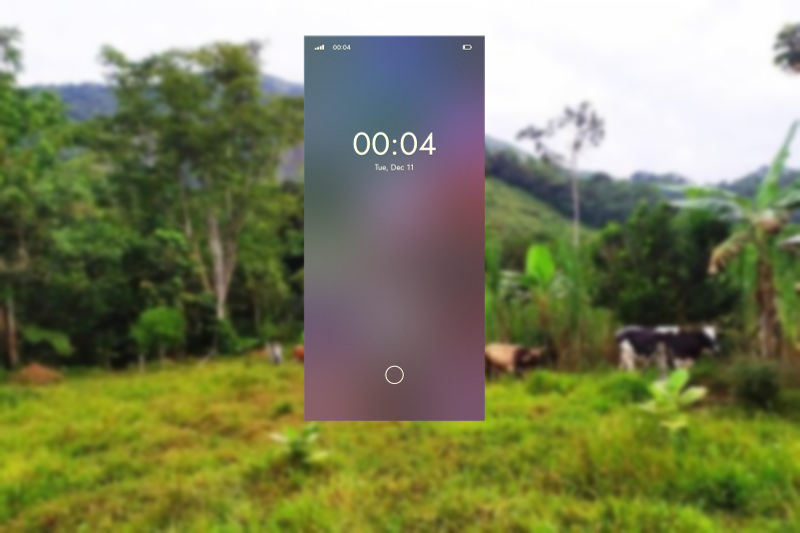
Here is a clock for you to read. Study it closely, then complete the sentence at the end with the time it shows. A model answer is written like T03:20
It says T00:04
